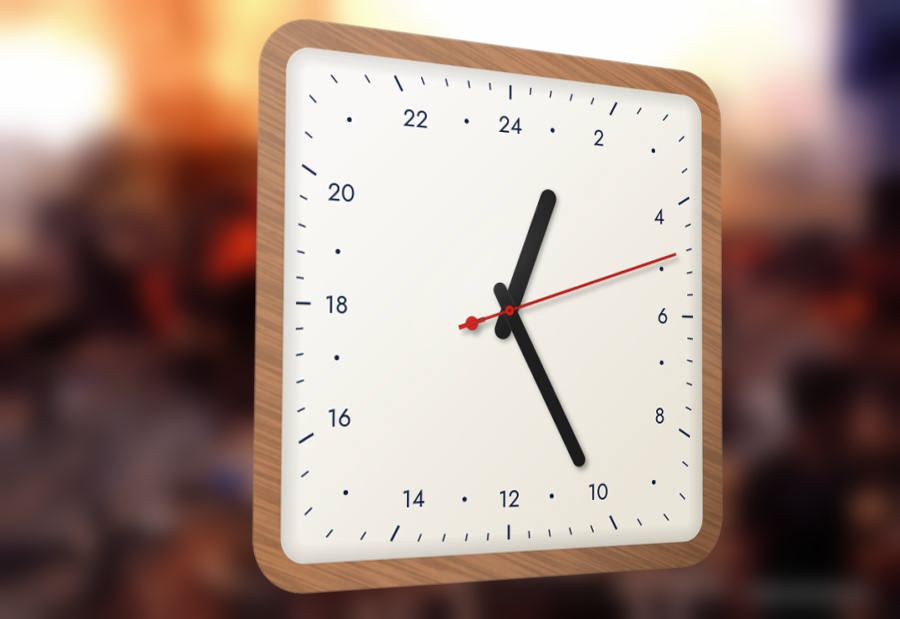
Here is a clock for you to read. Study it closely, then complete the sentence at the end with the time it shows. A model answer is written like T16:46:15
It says T01:25:12
